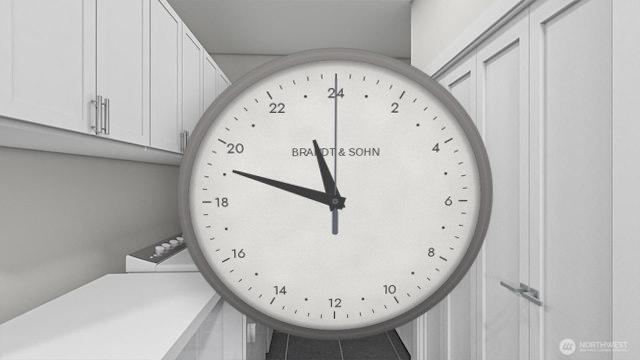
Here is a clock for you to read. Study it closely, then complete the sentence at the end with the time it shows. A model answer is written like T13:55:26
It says T22:48:00
